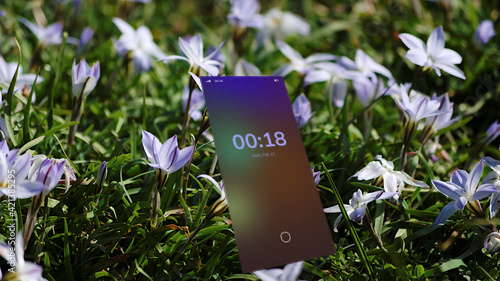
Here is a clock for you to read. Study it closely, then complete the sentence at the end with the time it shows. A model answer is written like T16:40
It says T00:18
